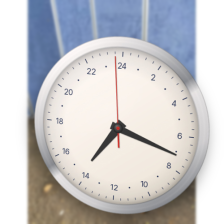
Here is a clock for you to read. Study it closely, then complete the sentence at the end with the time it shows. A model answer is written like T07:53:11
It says T14:17:59
